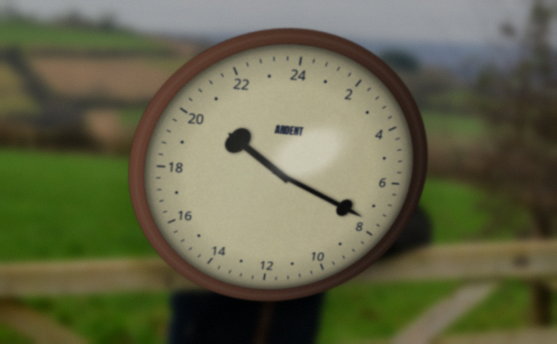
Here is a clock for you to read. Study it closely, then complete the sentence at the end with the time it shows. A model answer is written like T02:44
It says T20:19
